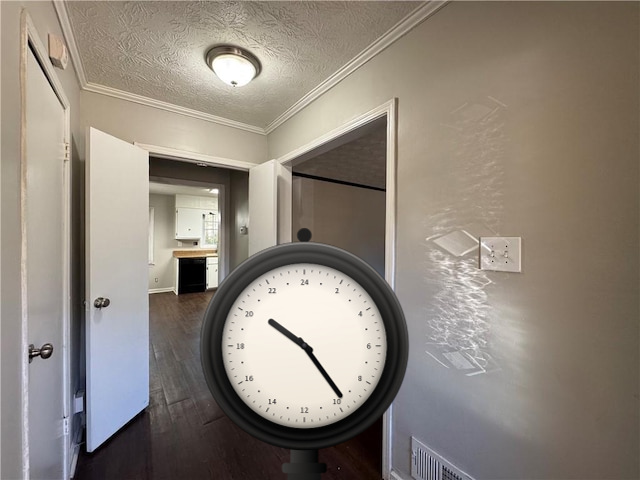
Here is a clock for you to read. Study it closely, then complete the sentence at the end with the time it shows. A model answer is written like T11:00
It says T20:24
